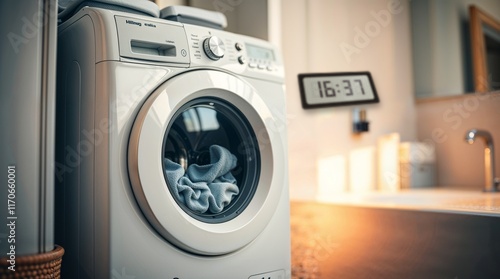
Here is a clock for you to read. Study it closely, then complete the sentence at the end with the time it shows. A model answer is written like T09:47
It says T16:37
